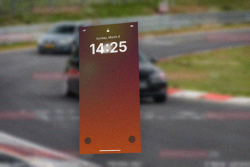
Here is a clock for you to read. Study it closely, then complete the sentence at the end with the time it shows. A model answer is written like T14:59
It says T14:25
